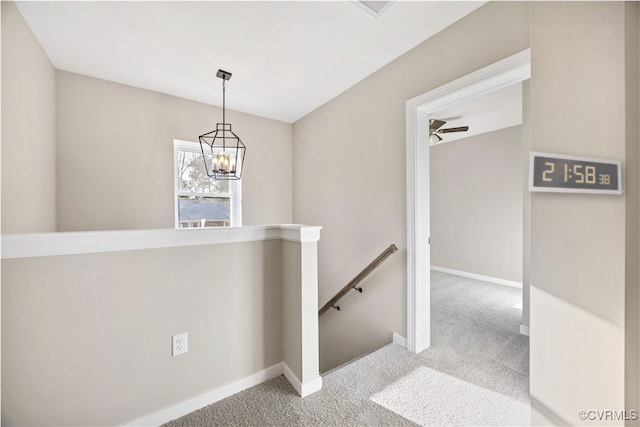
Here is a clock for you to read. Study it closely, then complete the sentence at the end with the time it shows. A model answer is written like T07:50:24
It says T21:58:38
